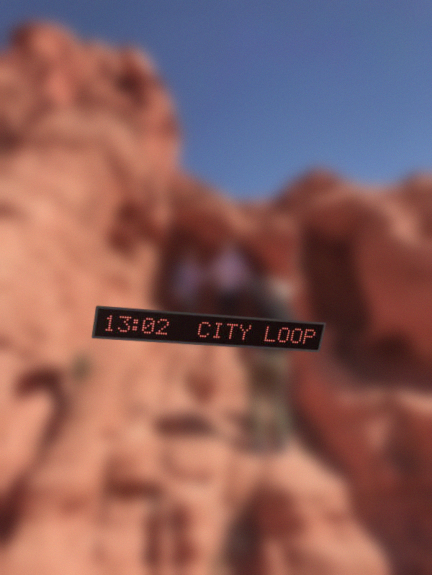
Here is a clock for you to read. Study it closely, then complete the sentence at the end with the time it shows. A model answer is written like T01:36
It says T13:02
